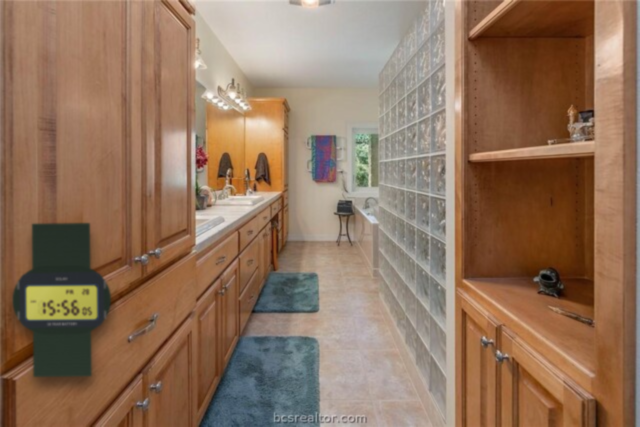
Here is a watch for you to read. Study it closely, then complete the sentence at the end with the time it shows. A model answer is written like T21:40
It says T15:56
